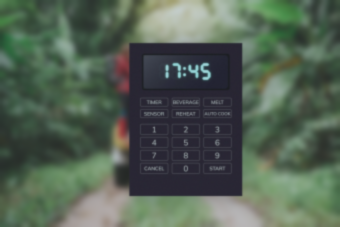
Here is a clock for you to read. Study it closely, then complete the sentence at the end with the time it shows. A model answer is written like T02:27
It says T17:45
